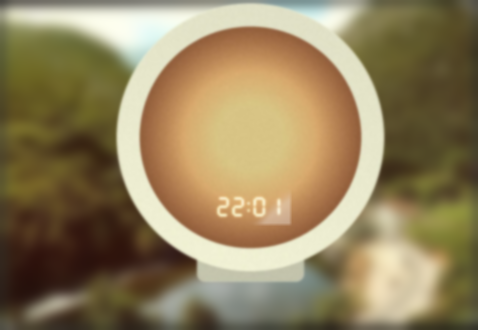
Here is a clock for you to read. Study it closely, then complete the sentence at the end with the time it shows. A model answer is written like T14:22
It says T22:01
